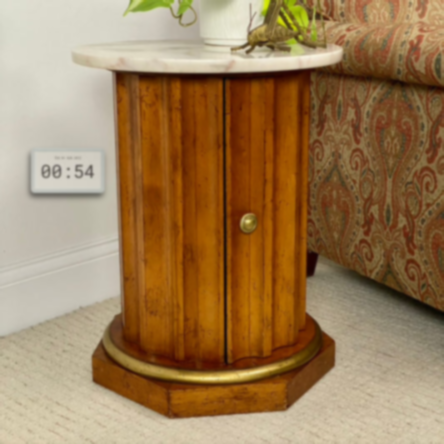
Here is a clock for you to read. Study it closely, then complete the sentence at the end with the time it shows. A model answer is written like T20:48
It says T00:54
